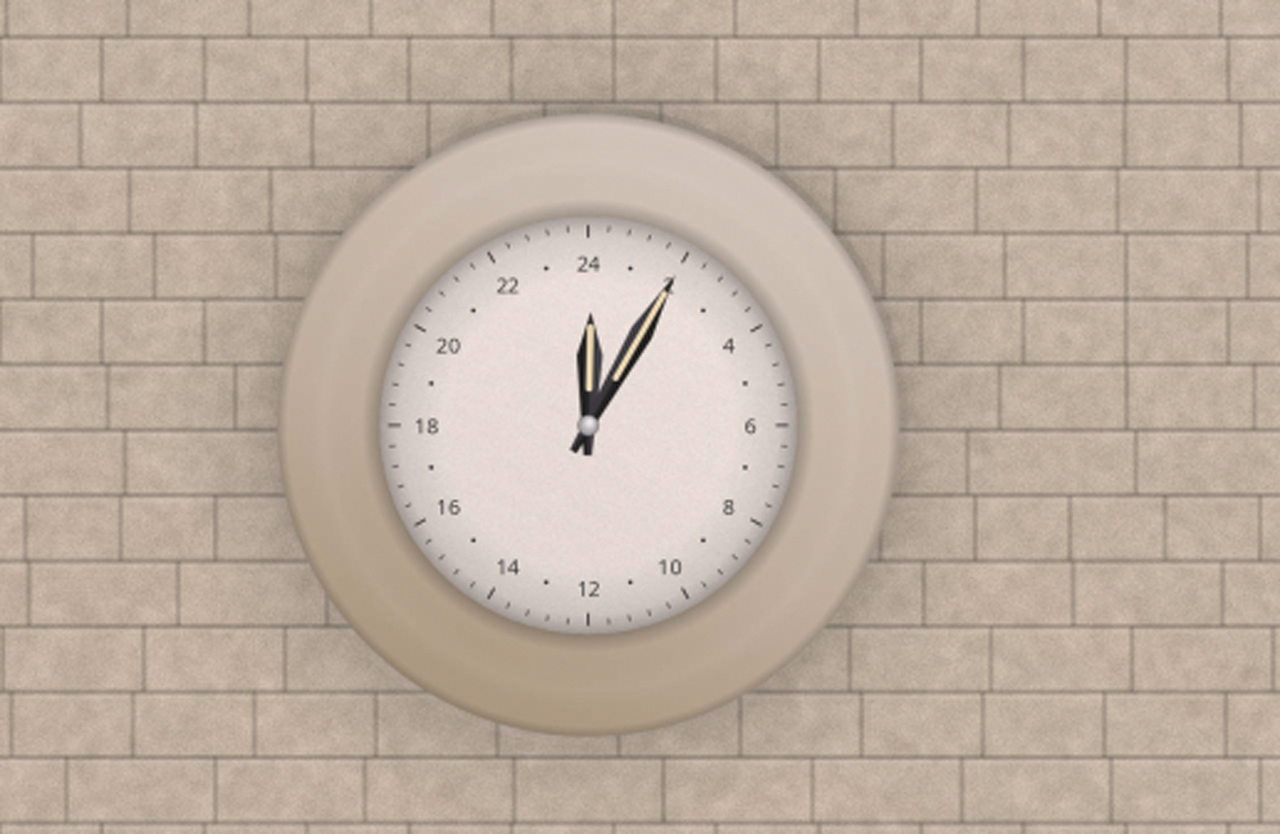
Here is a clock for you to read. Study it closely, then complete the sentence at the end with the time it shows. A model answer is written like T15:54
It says T00:05
